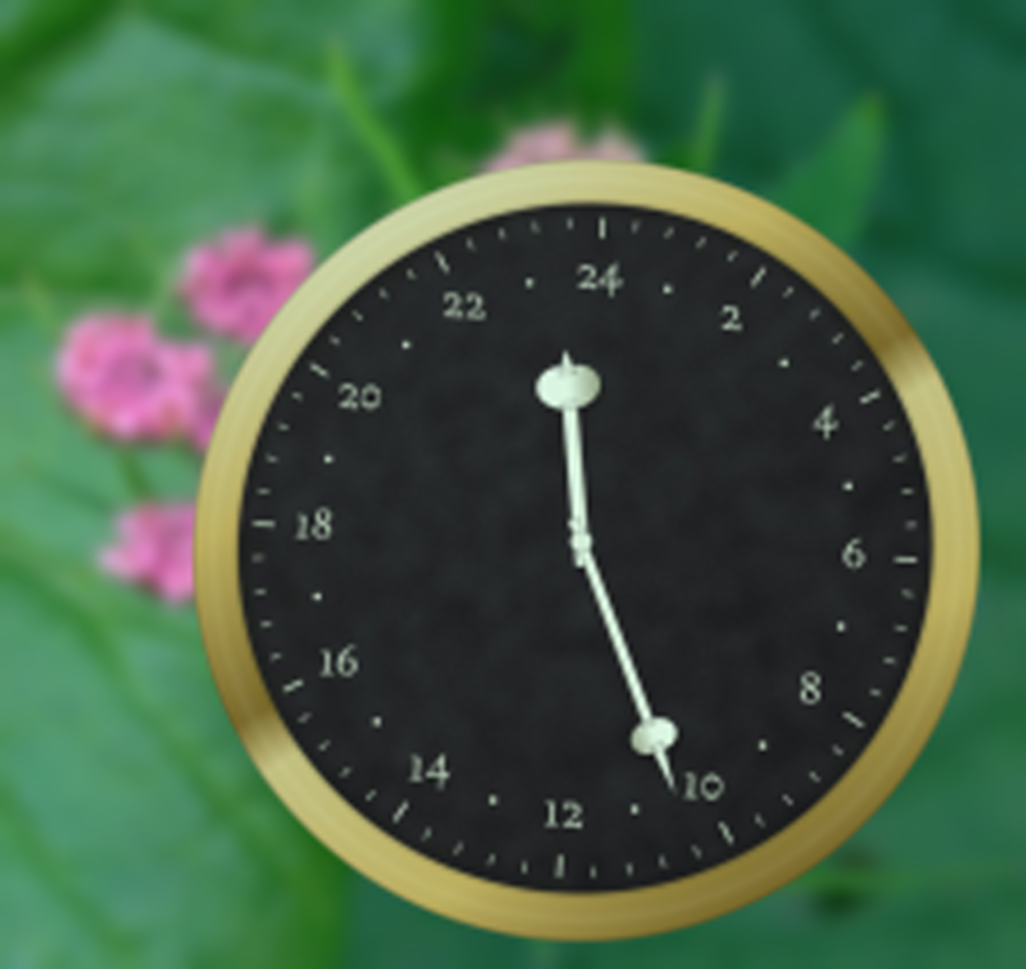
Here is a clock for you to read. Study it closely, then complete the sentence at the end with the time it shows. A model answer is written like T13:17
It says T23:26
